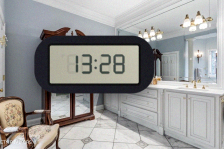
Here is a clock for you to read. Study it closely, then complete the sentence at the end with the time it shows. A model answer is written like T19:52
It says T13:28
